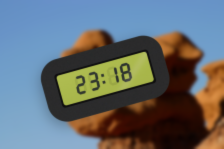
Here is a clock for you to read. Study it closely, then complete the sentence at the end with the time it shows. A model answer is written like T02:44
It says T23:18
